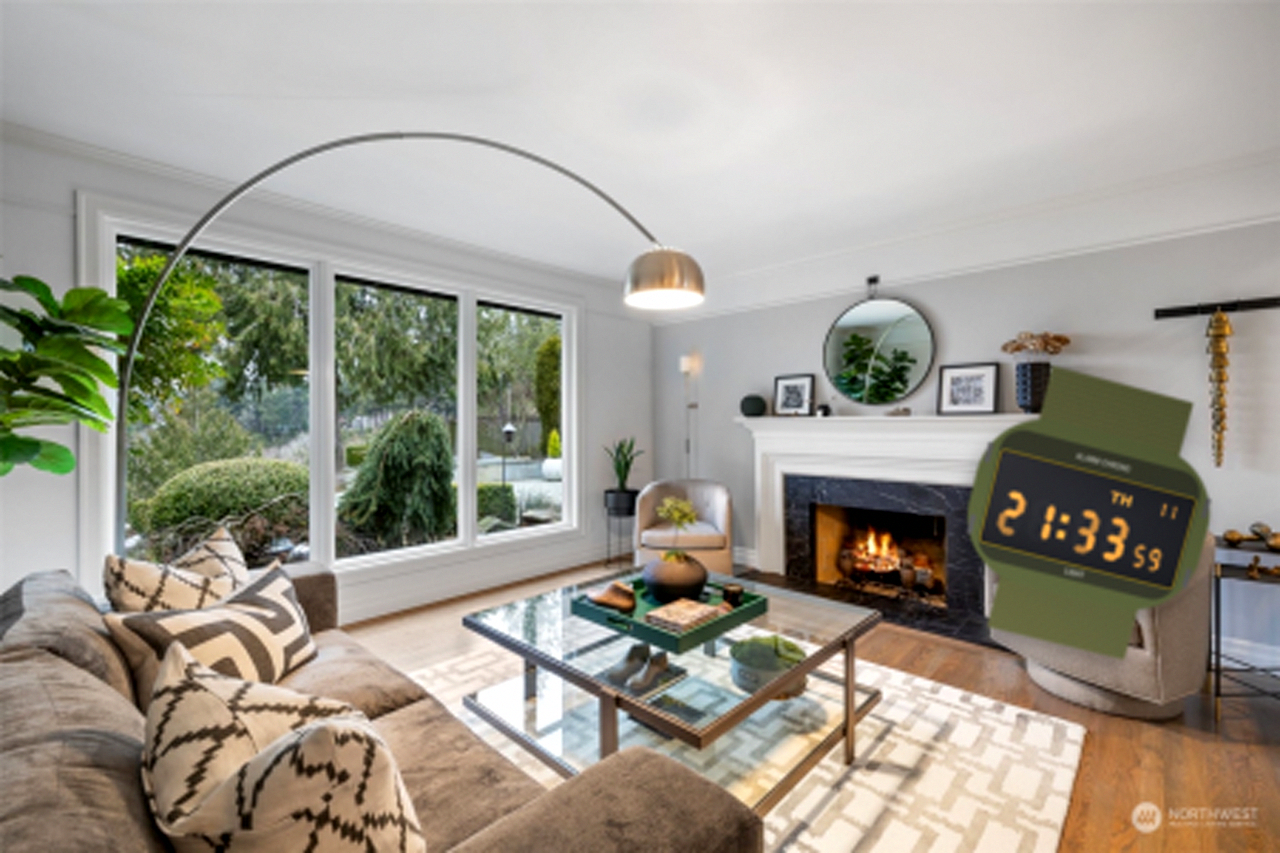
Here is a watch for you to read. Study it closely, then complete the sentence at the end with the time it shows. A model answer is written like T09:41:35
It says T21:33:59
